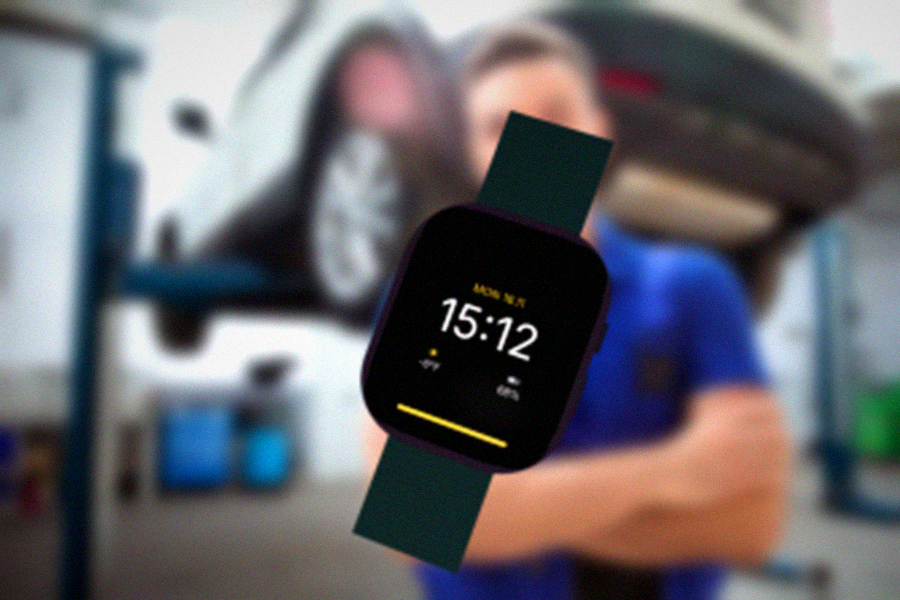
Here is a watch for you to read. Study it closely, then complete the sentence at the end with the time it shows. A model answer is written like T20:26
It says T15:12
